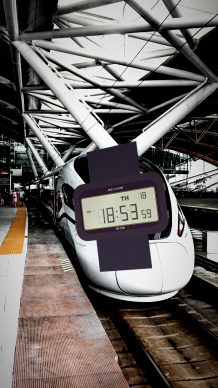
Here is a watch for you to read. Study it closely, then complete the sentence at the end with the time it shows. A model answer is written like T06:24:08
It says T18:53:59
